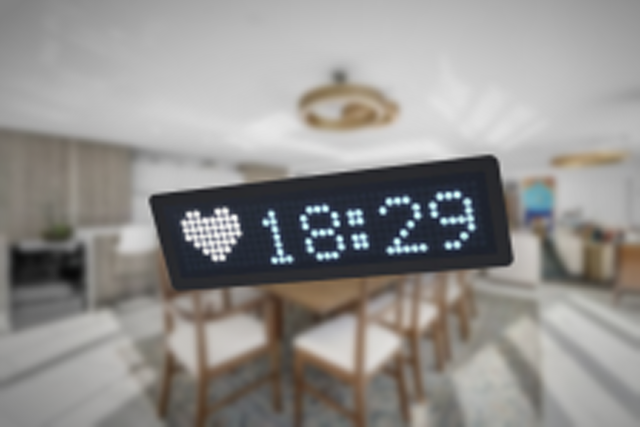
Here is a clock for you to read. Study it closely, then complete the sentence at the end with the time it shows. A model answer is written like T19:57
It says T18:29
